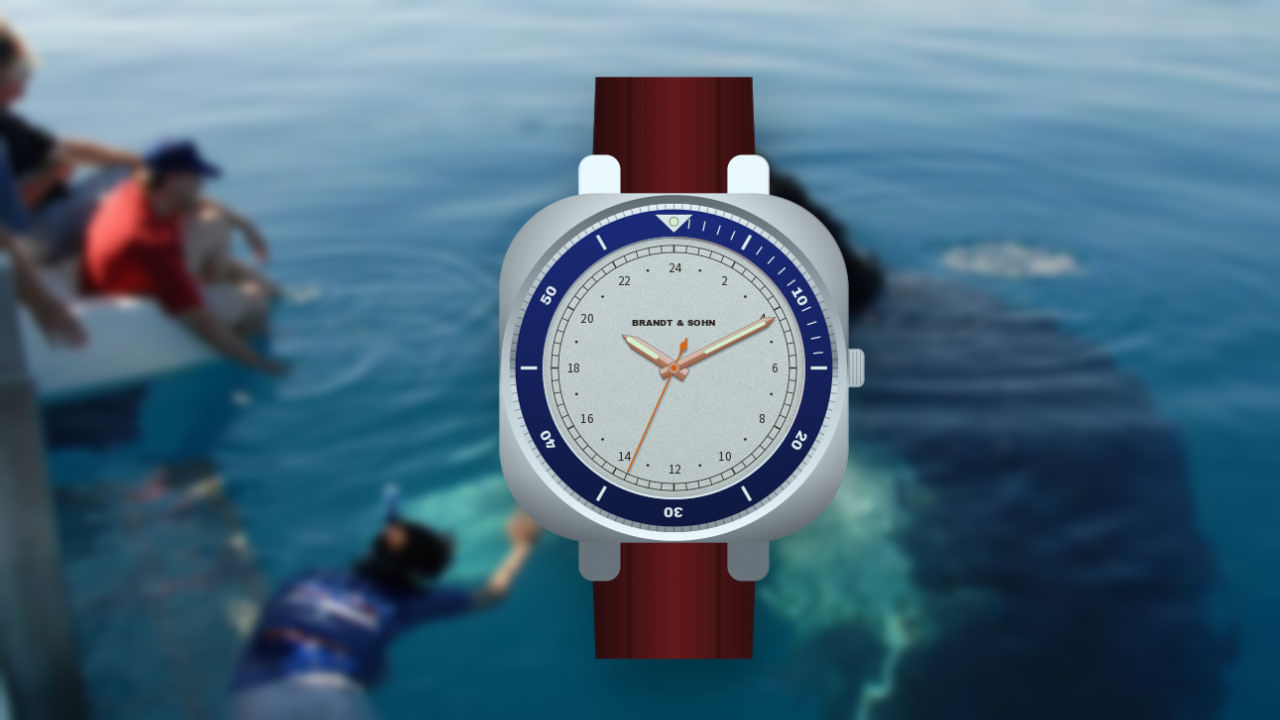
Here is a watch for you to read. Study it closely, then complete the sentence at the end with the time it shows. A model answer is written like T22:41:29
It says T20:10:34
